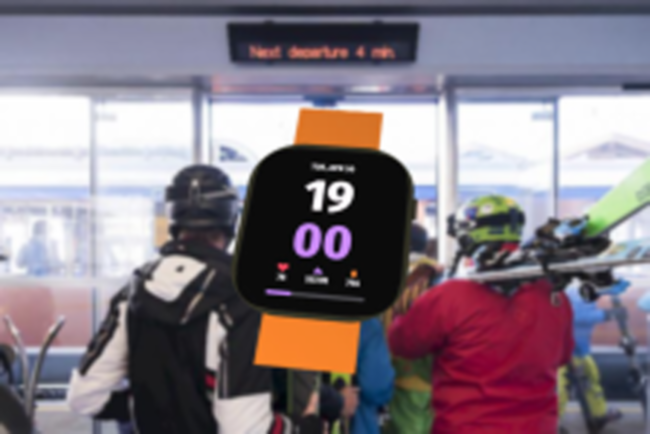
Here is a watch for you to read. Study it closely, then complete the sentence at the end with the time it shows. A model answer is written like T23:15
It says T19:00
